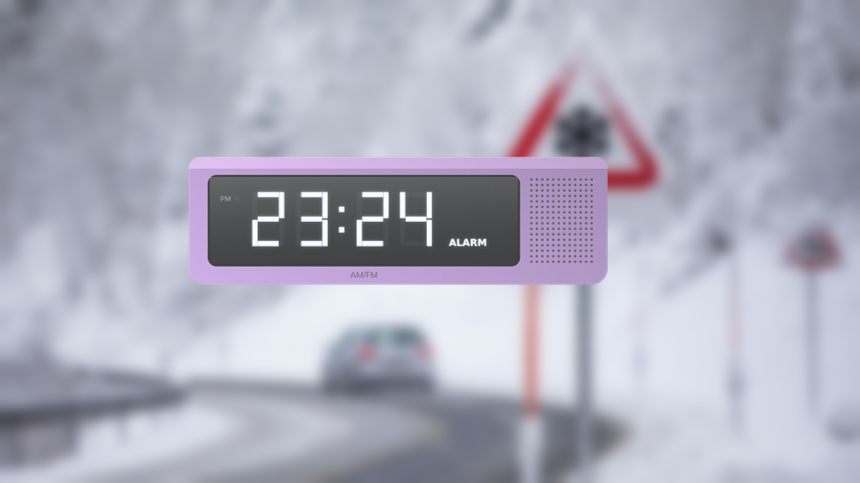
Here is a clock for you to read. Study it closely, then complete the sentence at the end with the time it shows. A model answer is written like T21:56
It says T23:24
